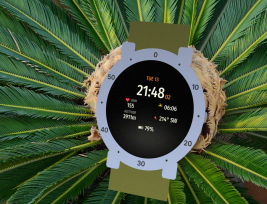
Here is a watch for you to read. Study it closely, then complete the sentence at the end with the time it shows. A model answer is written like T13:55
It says T21:48
